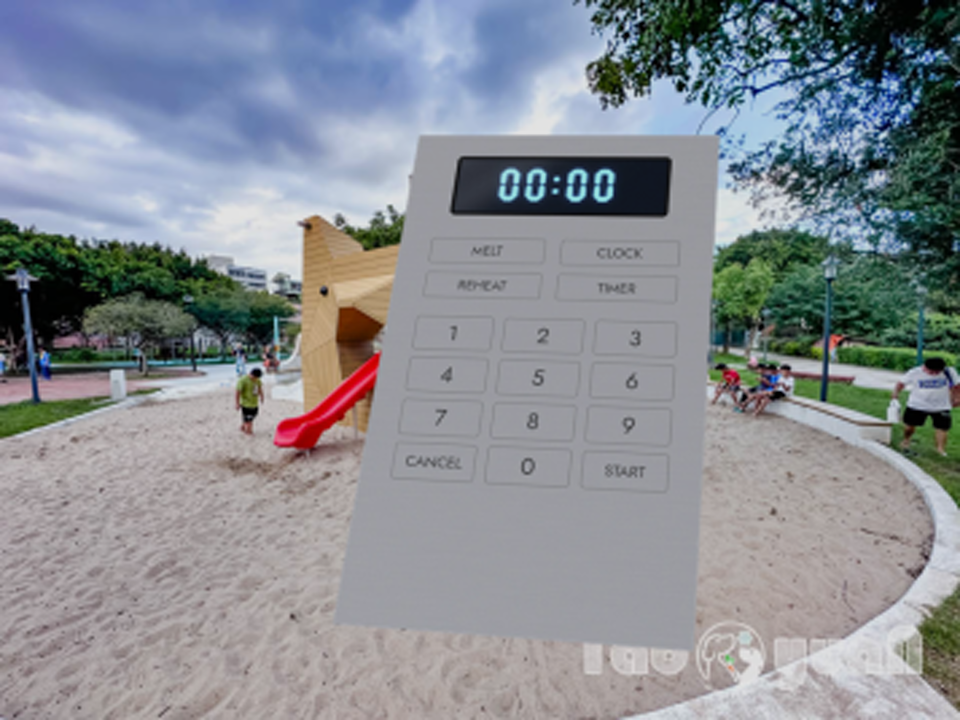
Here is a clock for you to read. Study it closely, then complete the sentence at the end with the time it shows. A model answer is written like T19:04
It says T00:00
